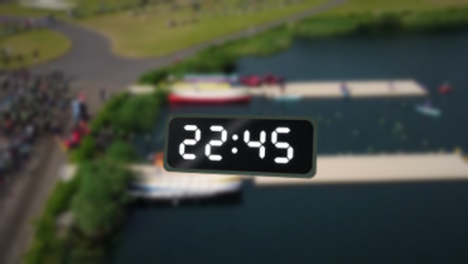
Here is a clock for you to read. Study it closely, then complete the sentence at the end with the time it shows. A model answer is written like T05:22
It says T22:45
